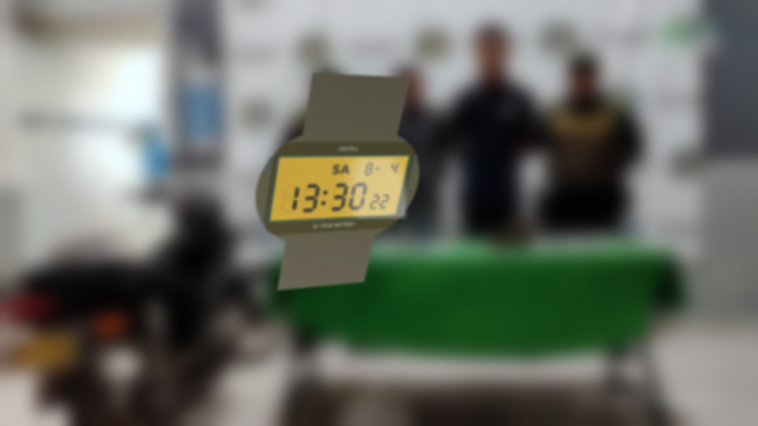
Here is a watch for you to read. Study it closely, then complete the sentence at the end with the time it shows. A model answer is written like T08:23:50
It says T13:30:22
